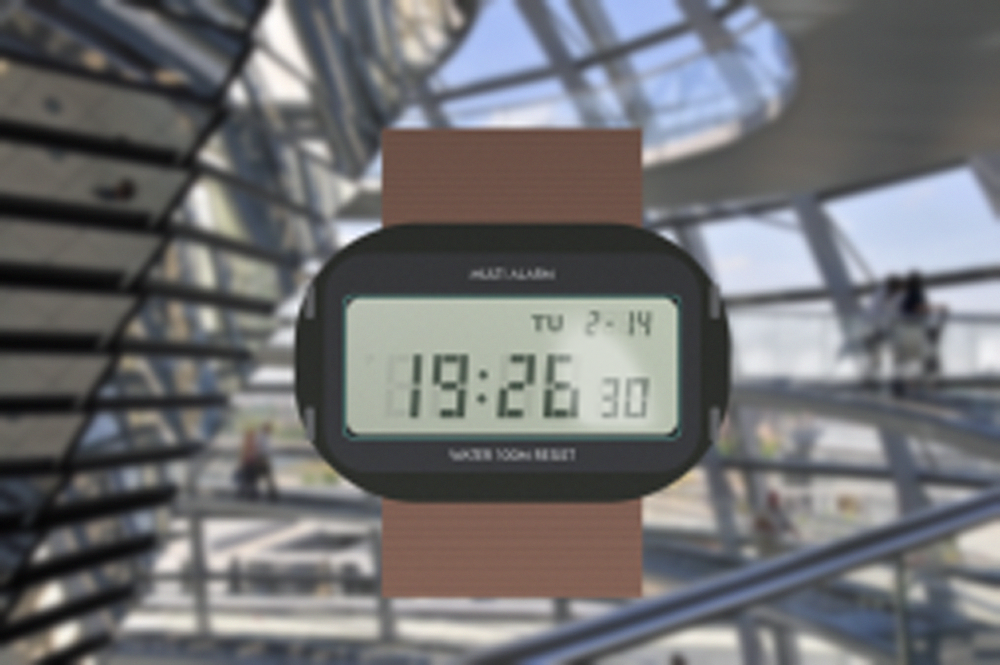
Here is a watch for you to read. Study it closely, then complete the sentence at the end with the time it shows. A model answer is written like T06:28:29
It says T19:26:30
